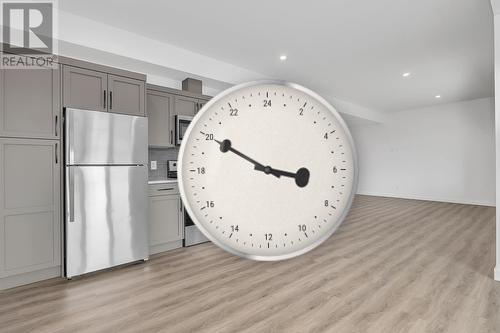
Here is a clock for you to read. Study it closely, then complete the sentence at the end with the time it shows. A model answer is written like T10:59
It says T06:50
